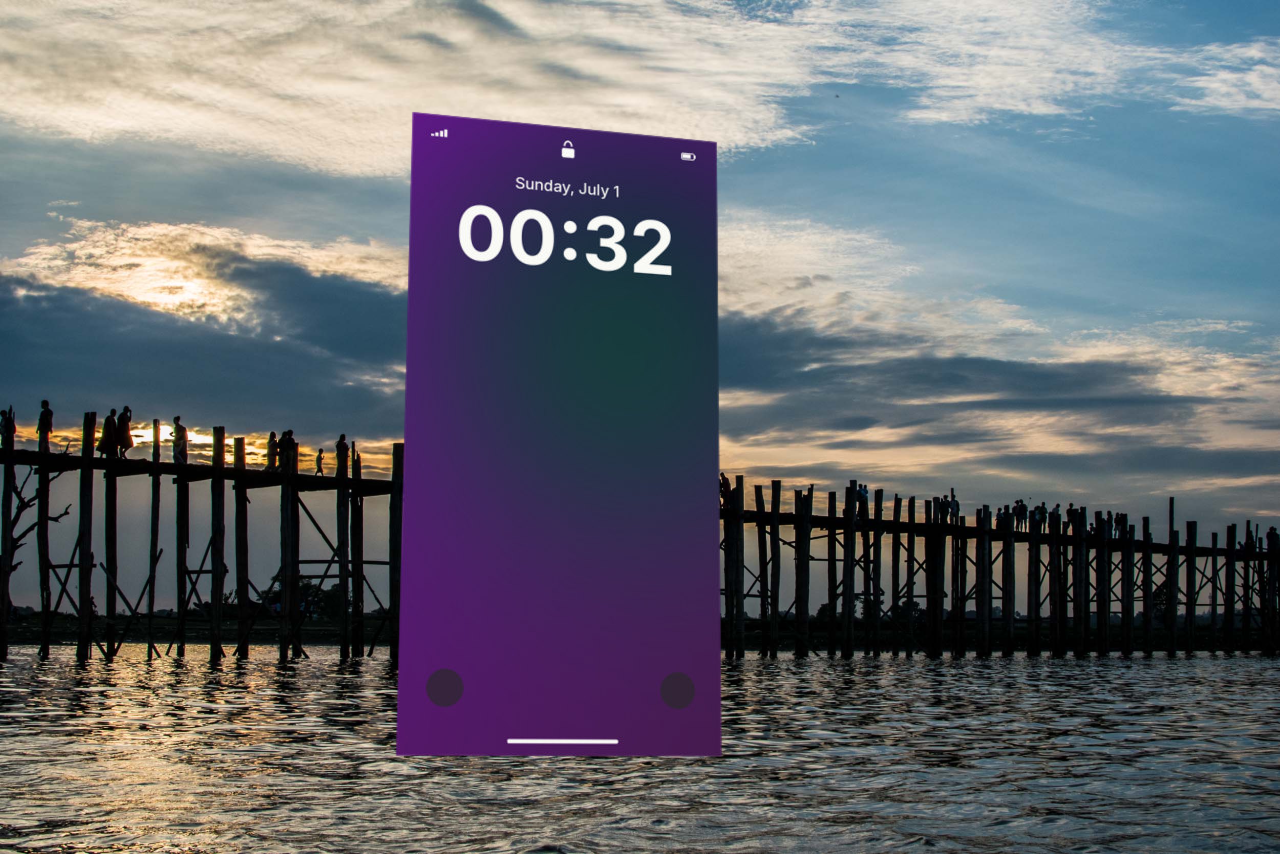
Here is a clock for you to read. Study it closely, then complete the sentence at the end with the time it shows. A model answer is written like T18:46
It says T00:32
